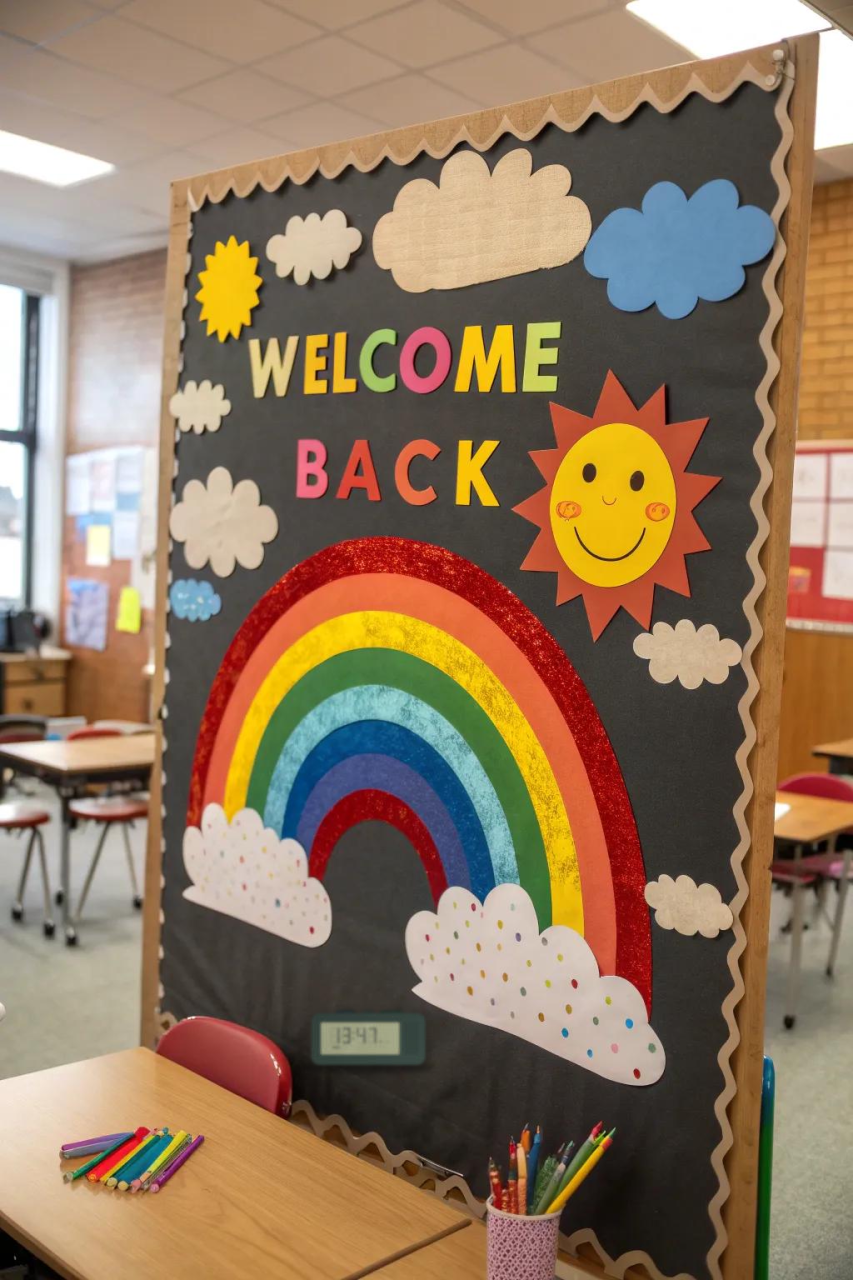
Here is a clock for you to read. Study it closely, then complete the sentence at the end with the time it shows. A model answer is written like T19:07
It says T13:47
